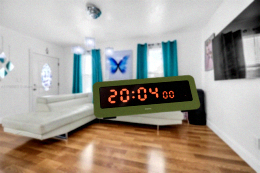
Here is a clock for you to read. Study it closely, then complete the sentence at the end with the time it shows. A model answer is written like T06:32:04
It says T20:04:00
